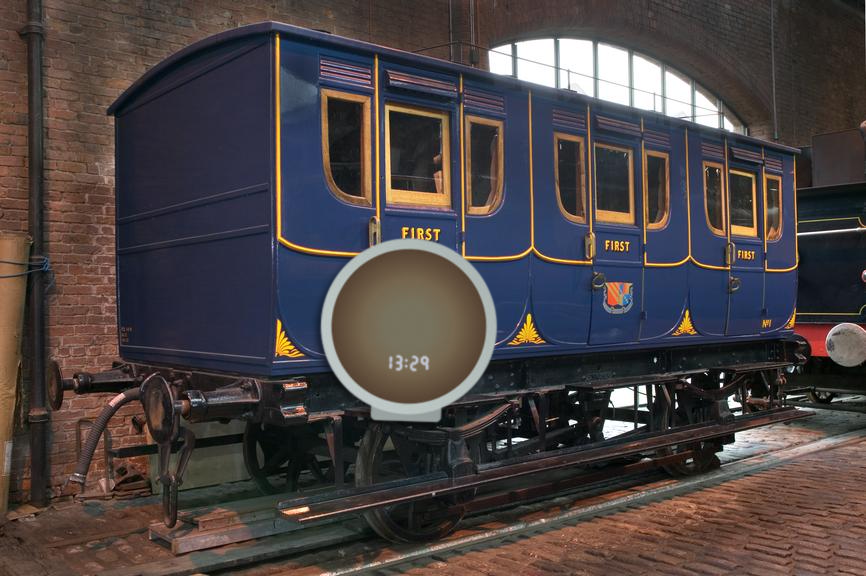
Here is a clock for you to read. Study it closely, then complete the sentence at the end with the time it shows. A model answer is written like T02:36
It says T13:29
